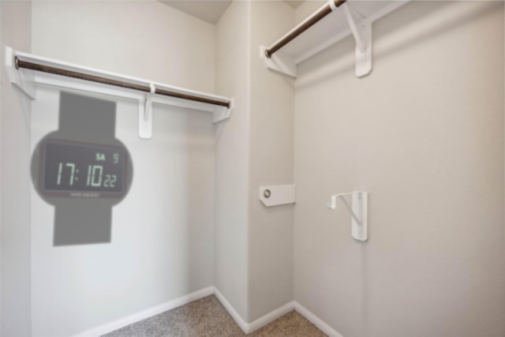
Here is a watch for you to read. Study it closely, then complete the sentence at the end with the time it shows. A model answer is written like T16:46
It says T17:10
